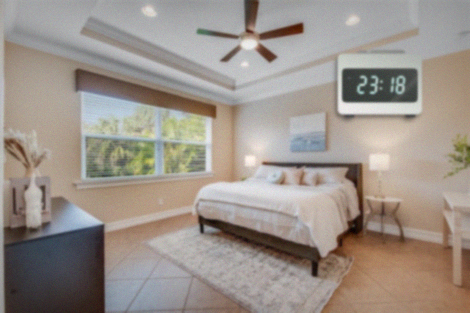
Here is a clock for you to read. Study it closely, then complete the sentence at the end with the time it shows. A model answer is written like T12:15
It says T23:18
